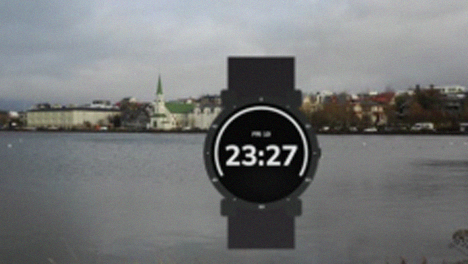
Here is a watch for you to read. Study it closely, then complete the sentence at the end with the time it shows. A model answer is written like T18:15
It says T23:27
